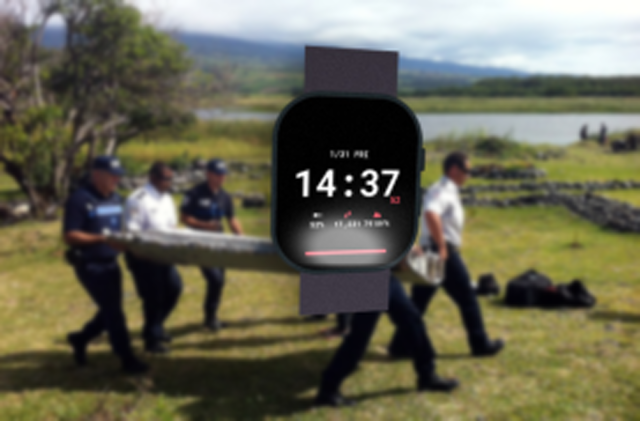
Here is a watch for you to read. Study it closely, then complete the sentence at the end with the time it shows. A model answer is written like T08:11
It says T14:37
